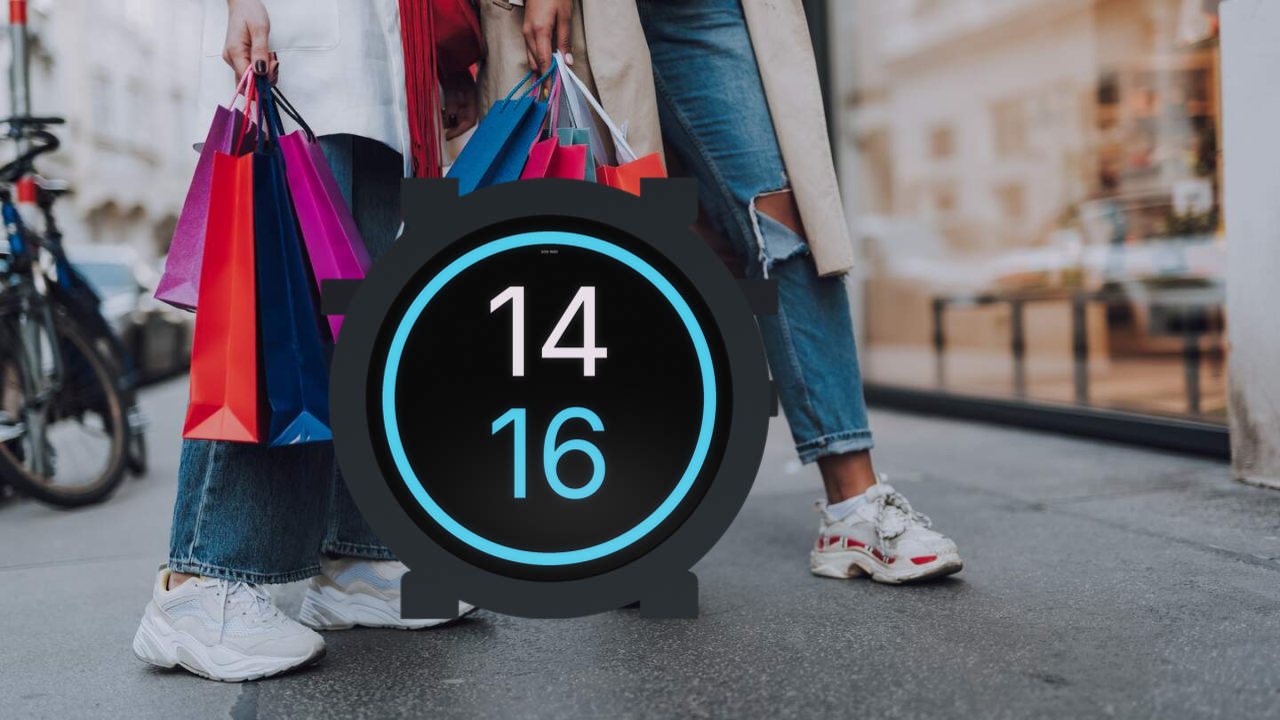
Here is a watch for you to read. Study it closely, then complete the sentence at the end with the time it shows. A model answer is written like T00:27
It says T14:16
